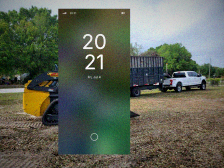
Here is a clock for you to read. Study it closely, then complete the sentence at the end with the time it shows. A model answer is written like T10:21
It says T20:21
